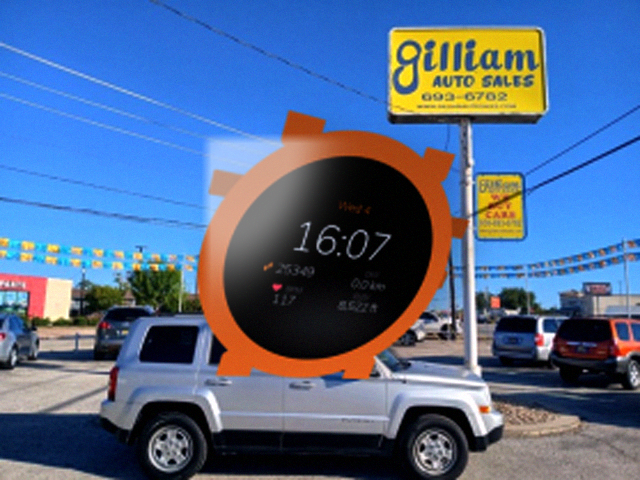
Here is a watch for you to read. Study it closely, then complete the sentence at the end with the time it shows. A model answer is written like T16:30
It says T16:07
